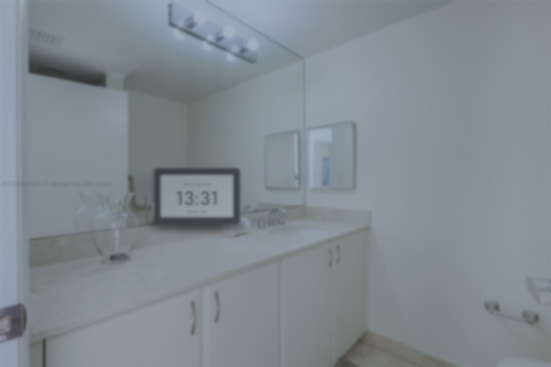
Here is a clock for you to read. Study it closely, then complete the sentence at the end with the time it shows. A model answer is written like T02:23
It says T13:31
